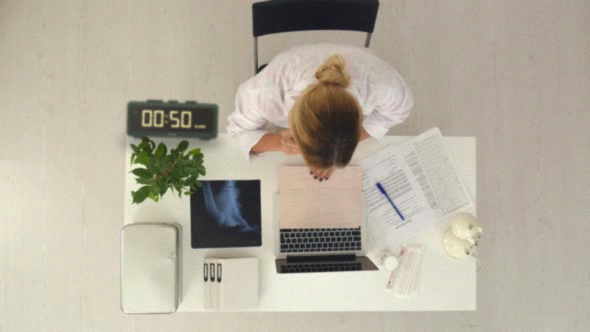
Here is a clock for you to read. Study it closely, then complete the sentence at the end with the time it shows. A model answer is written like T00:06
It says T00:50
